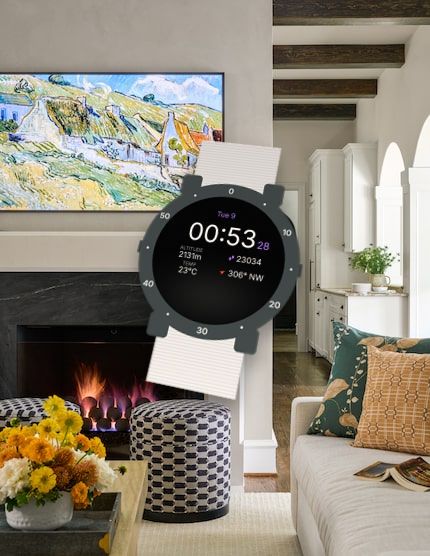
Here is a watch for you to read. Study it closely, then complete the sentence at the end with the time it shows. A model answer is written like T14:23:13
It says T00:53:28
